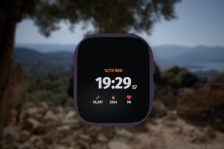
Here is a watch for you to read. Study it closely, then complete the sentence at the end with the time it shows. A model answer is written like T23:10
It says T19:29
